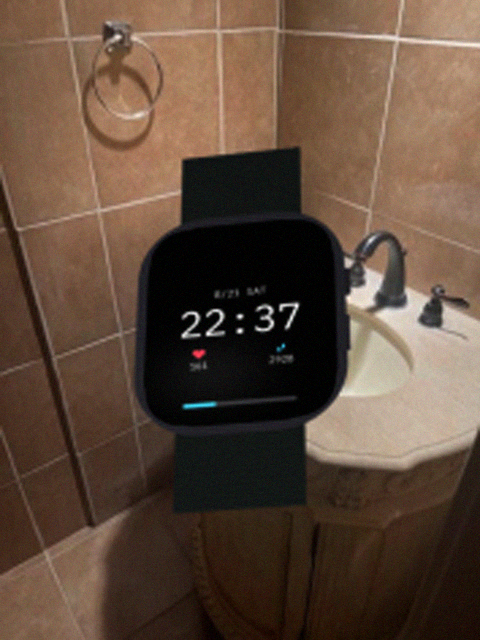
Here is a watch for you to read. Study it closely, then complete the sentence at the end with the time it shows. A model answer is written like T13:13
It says T22:37
